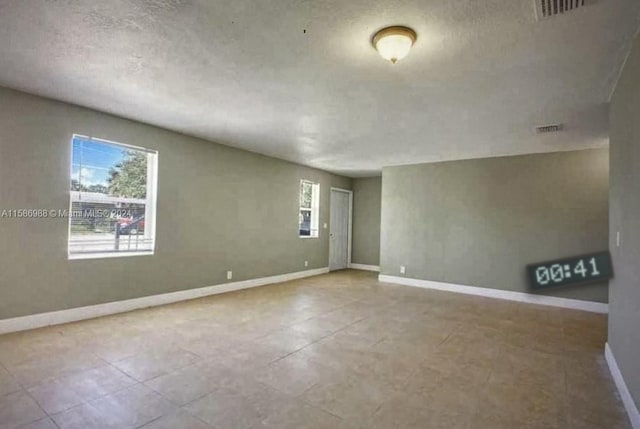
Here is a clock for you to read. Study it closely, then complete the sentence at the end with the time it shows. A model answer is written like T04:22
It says T00:41
